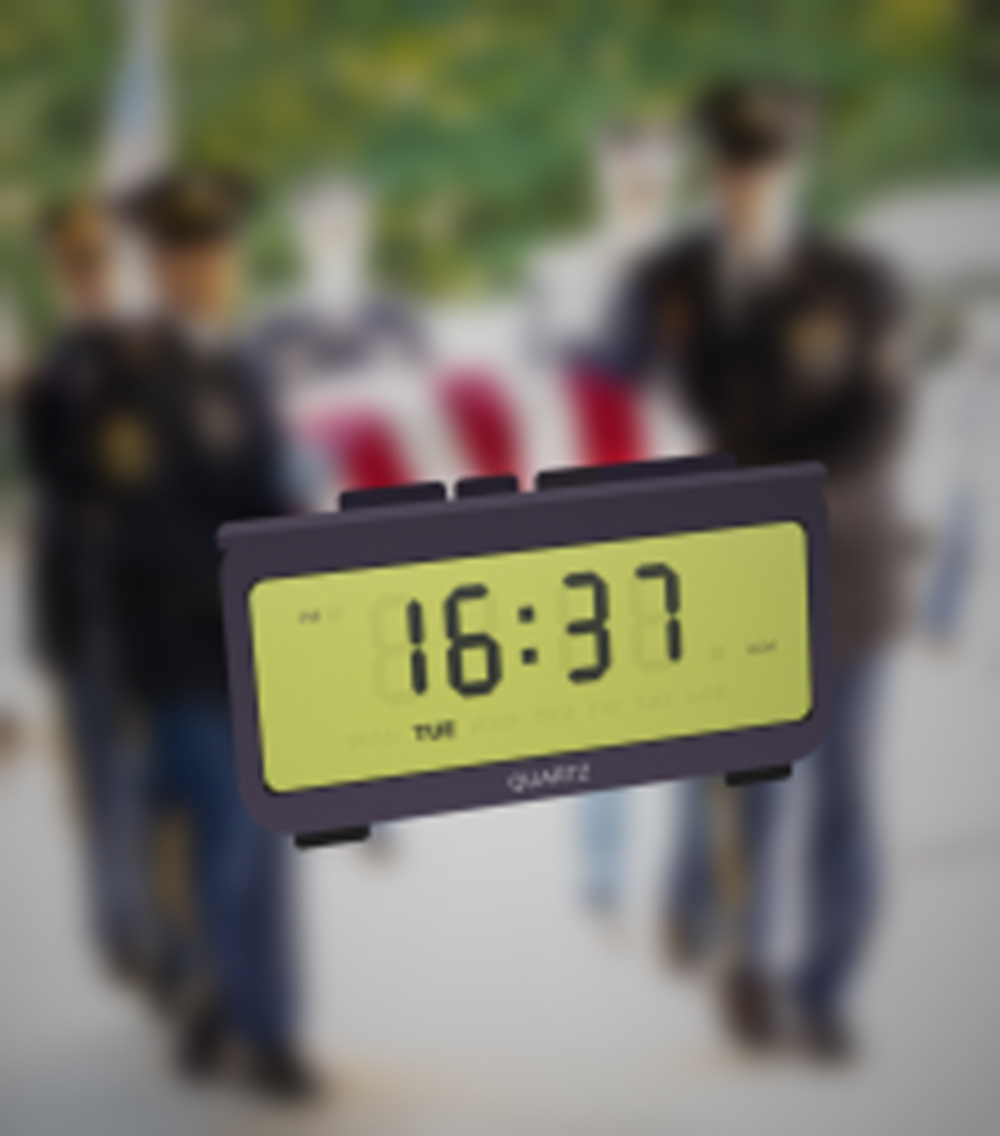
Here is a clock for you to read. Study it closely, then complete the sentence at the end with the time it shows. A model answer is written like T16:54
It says T16:37
